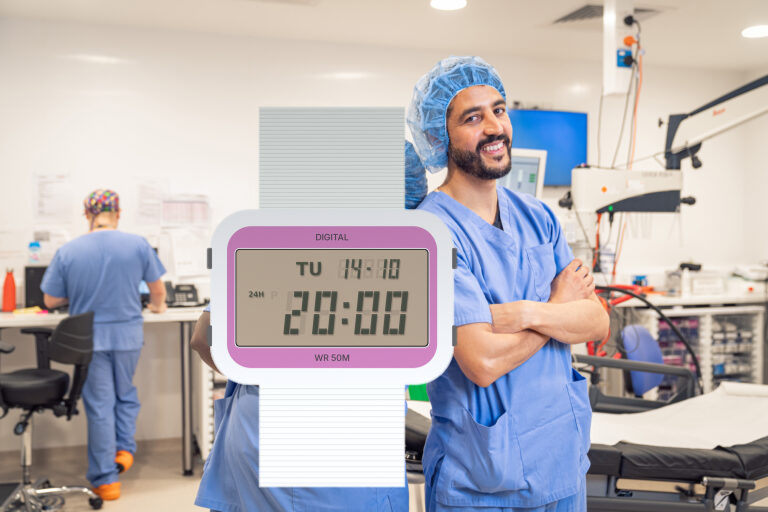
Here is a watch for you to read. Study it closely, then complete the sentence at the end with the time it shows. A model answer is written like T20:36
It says T20:00
